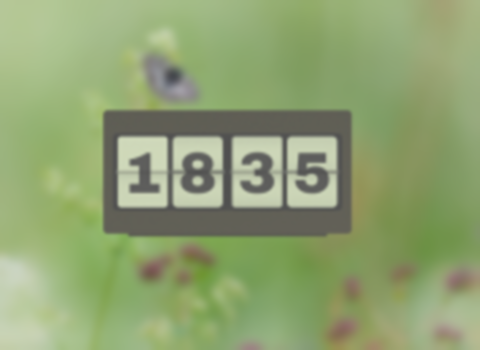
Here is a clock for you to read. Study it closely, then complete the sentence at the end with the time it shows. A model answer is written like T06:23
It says T18:35
